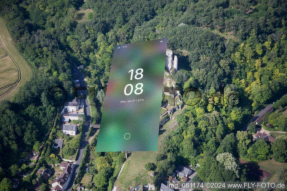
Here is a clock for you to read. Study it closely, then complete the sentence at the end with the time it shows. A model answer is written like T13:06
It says T18:08
